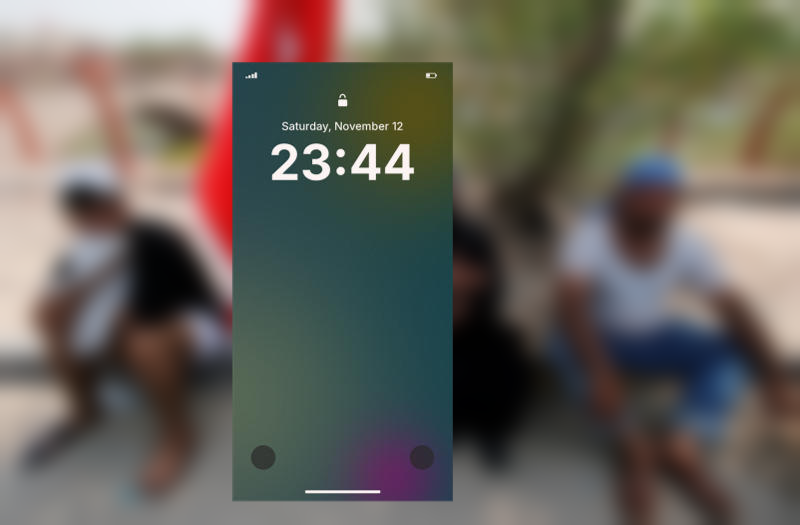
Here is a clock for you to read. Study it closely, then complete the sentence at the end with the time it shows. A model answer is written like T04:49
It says T23:44
